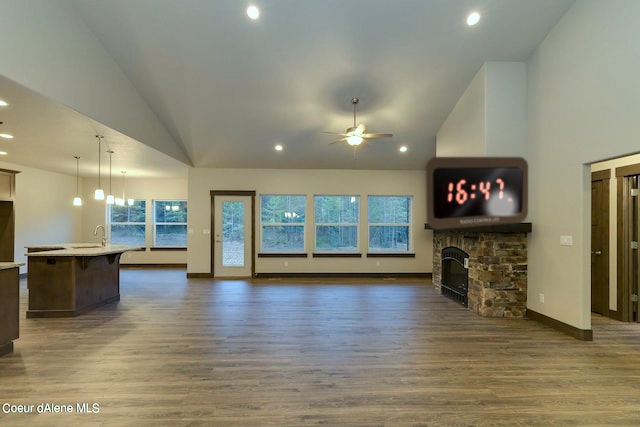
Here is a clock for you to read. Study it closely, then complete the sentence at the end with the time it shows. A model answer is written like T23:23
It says T16:47
